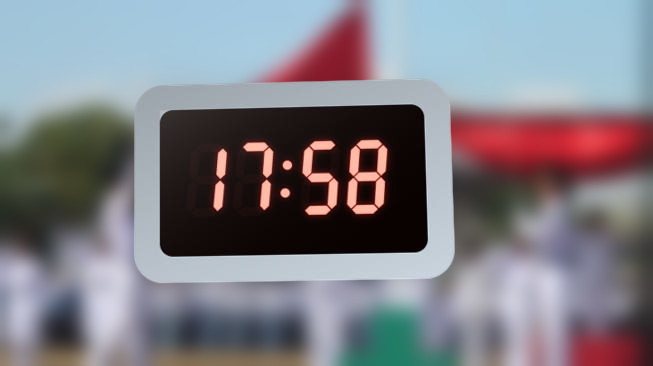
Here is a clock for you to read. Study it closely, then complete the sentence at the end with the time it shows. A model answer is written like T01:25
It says T17:58
